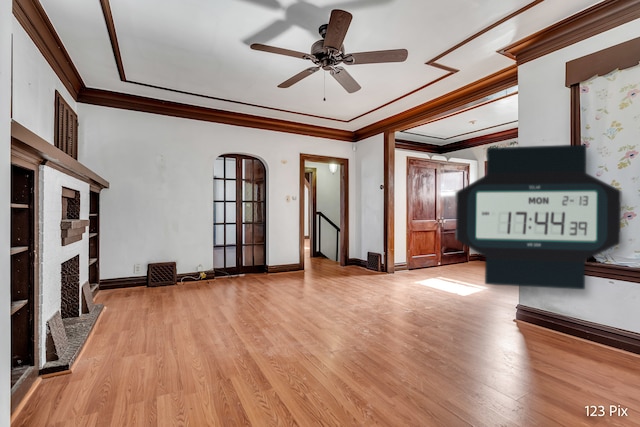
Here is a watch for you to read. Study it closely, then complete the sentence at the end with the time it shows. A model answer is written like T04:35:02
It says T17:44:39
